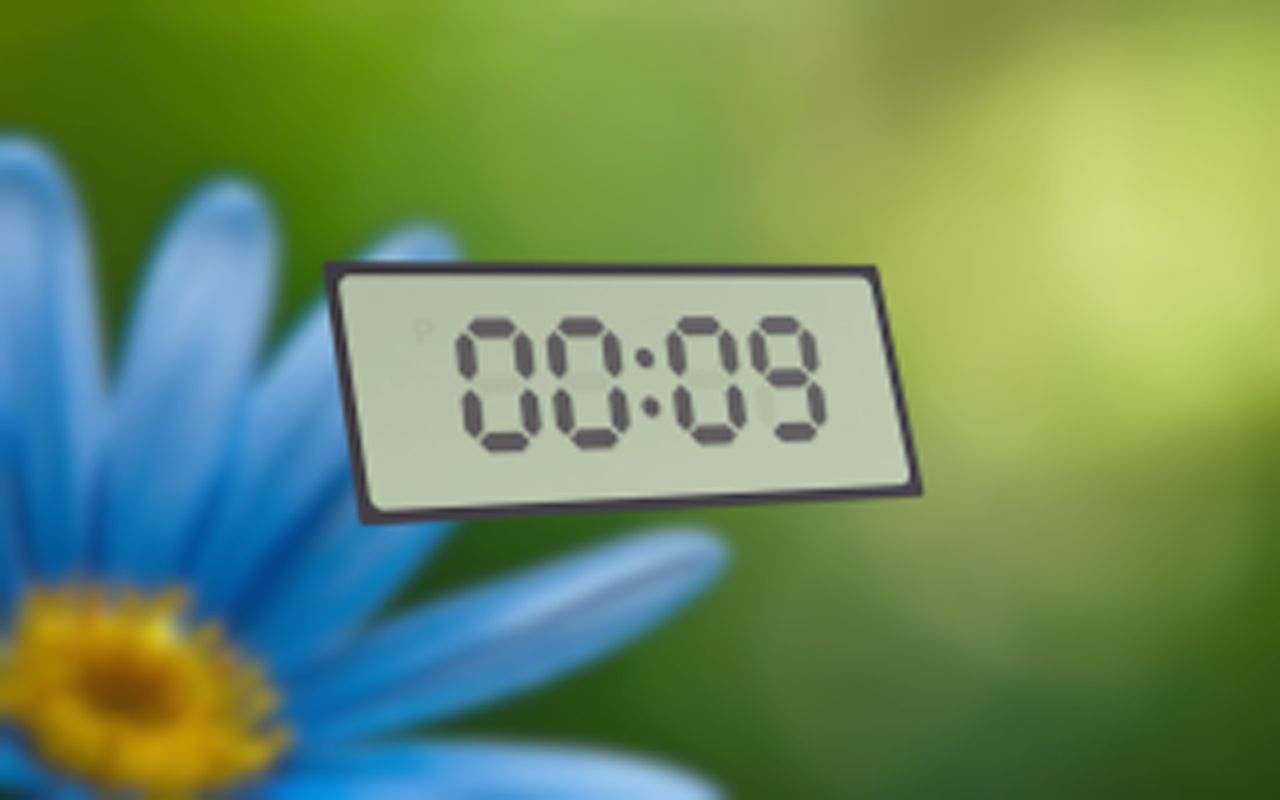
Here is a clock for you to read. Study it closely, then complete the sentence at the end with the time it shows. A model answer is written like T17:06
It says T00:09
